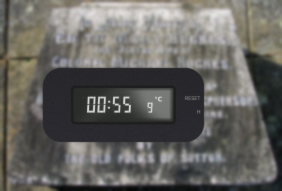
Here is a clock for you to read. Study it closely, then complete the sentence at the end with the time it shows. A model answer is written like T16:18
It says T00:55
